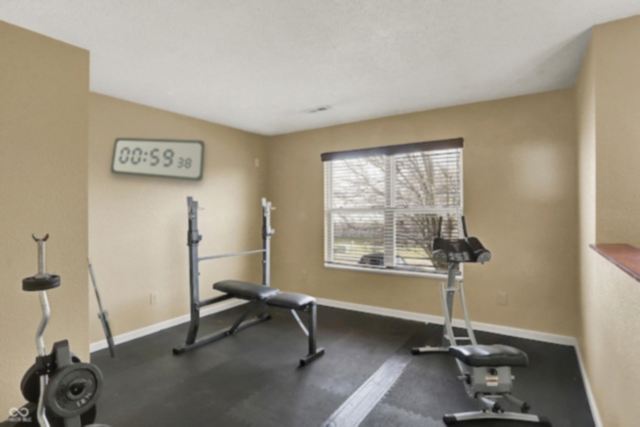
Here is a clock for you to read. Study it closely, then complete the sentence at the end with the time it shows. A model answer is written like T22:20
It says T00:59
